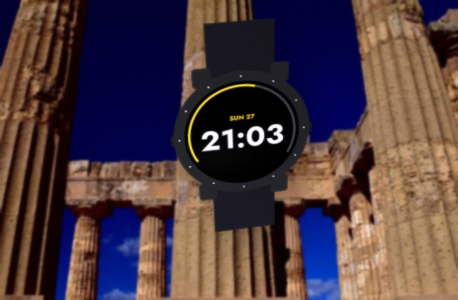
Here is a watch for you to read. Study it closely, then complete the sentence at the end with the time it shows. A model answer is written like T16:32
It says T21:03
